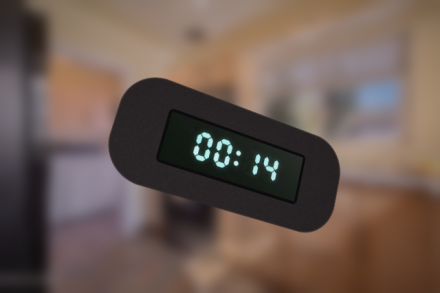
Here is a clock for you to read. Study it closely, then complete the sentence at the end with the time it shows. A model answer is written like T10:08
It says T00:14
